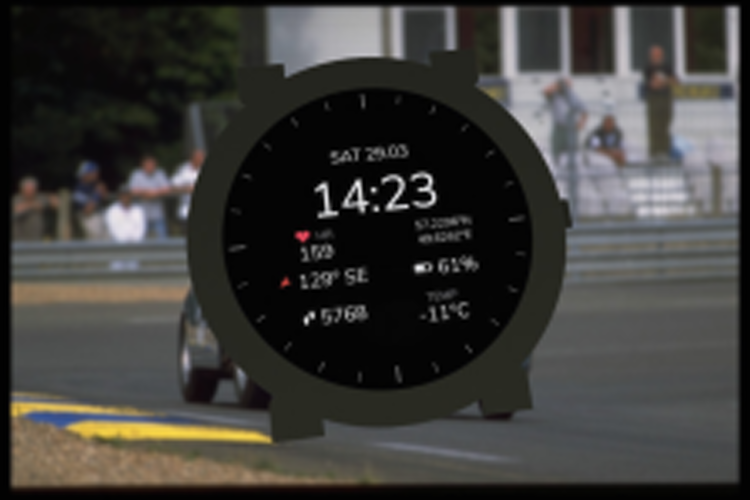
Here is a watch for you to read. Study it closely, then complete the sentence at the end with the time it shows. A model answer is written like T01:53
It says T14:23
